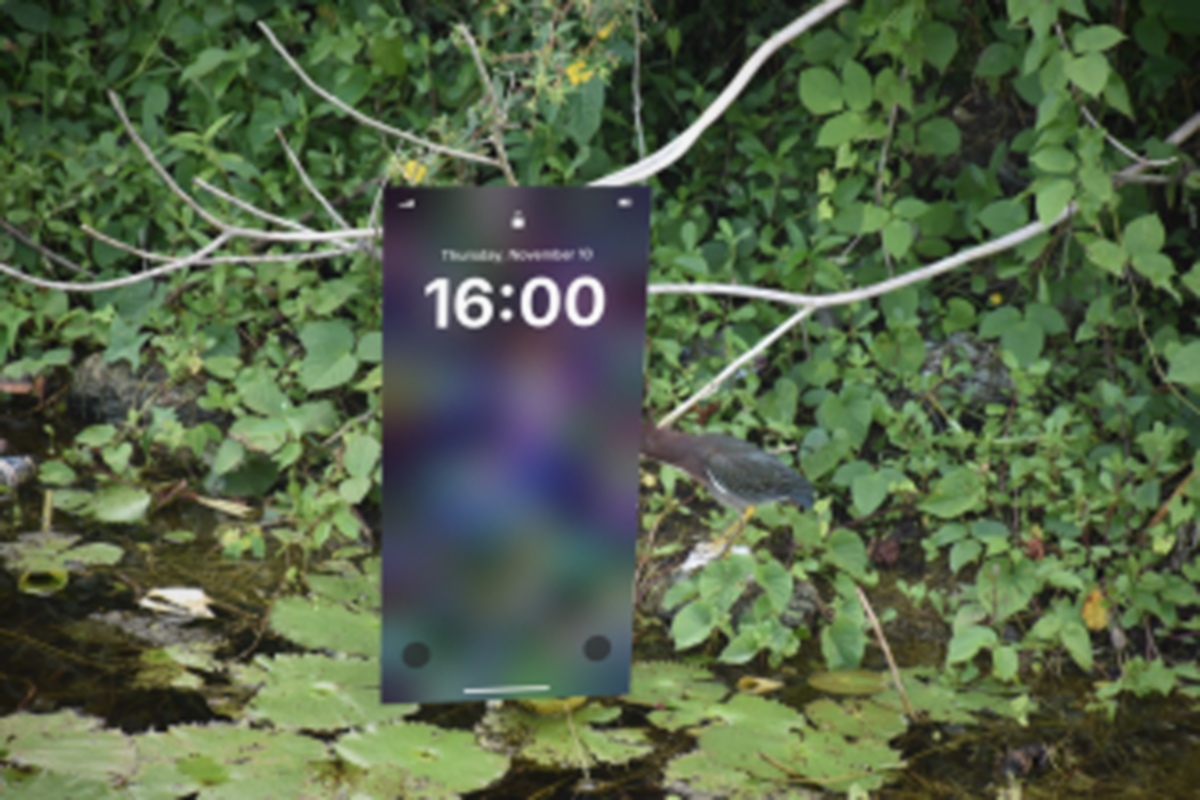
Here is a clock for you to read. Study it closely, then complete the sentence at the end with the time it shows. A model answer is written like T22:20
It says T16:00
